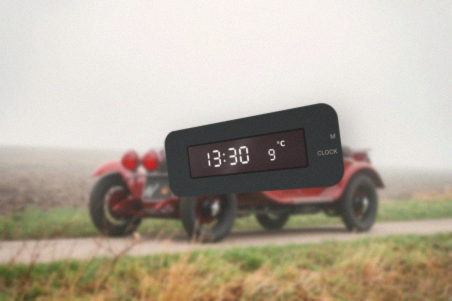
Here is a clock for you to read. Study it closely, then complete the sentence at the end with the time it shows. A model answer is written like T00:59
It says T13:30
